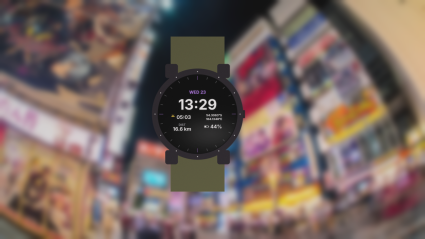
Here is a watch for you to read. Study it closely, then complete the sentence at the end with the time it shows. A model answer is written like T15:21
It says T13:29
